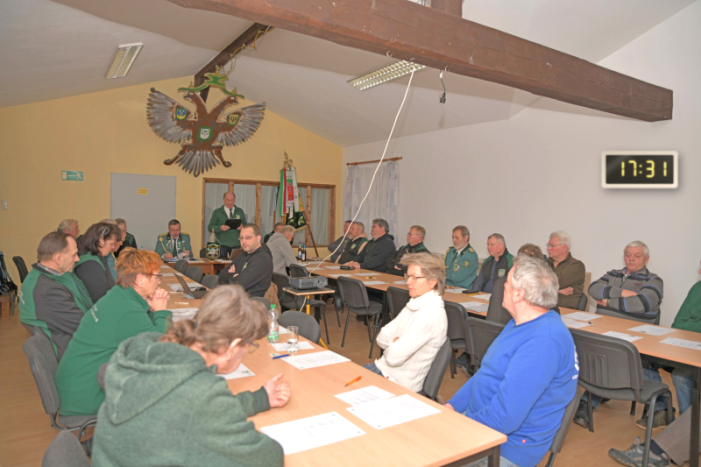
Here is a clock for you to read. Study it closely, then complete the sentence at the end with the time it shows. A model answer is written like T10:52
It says T17:31
